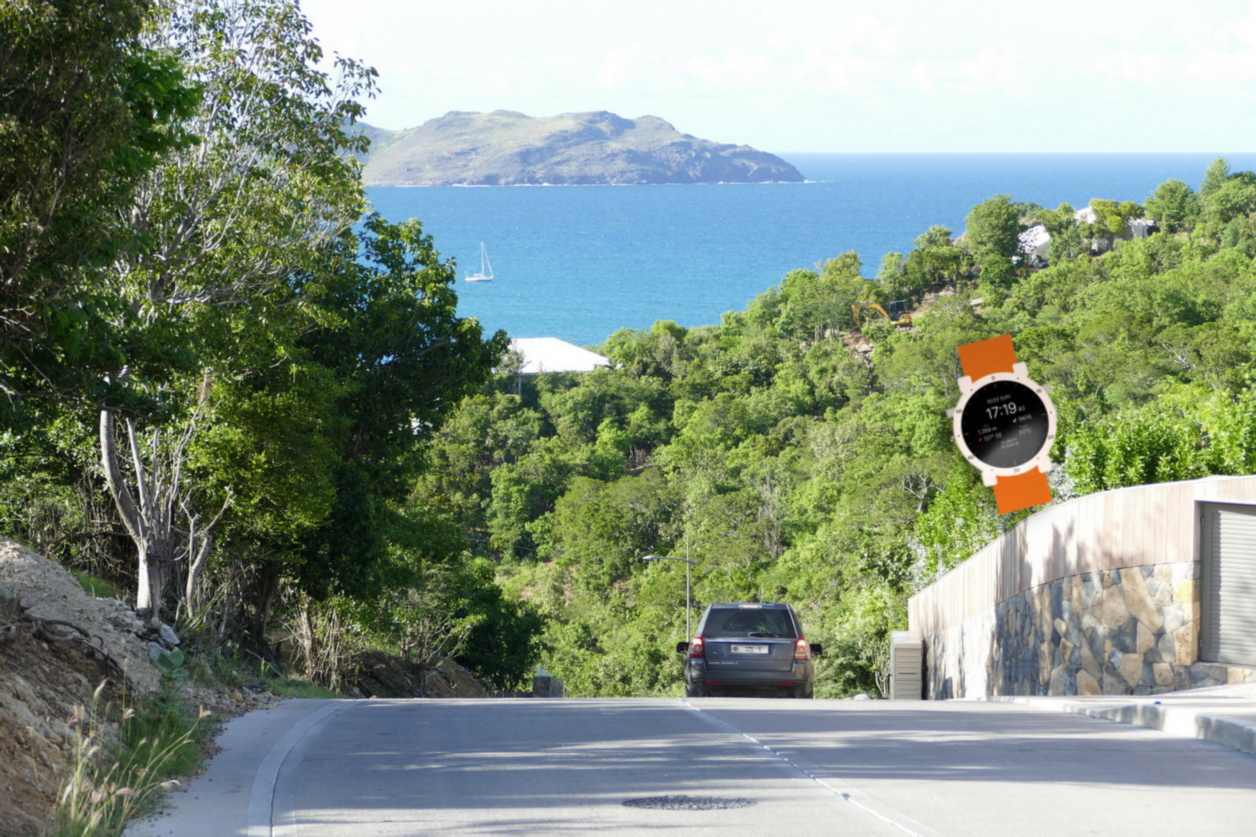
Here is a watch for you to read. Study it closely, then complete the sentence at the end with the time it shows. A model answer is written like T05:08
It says T17:19
